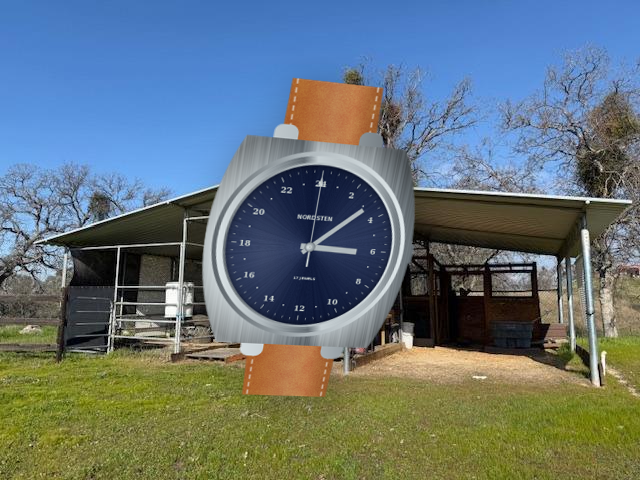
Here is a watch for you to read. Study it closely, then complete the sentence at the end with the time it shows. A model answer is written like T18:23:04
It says T06:08:00
